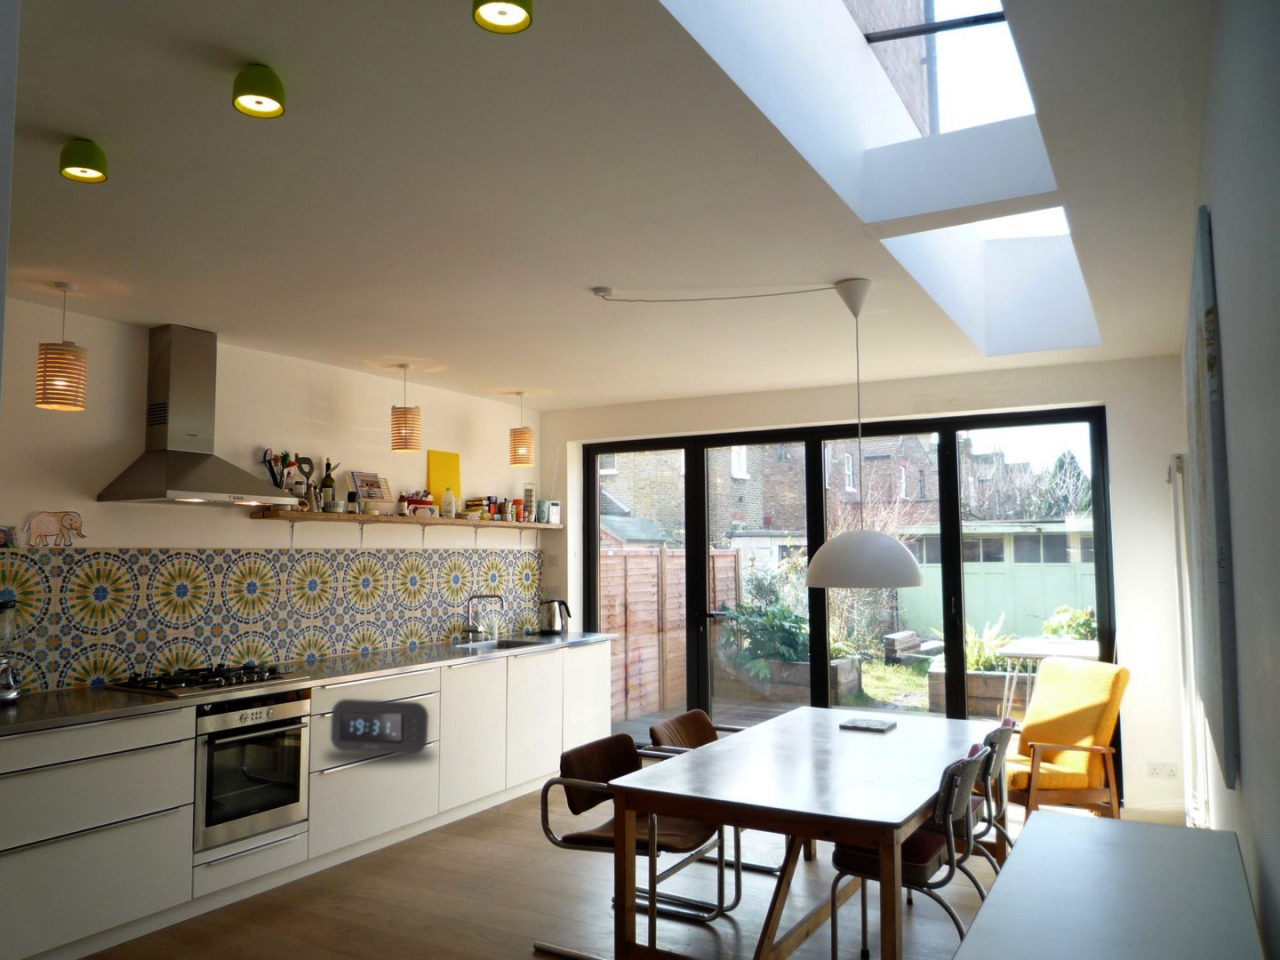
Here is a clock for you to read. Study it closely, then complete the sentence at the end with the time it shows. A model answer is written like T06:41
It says T19:31
